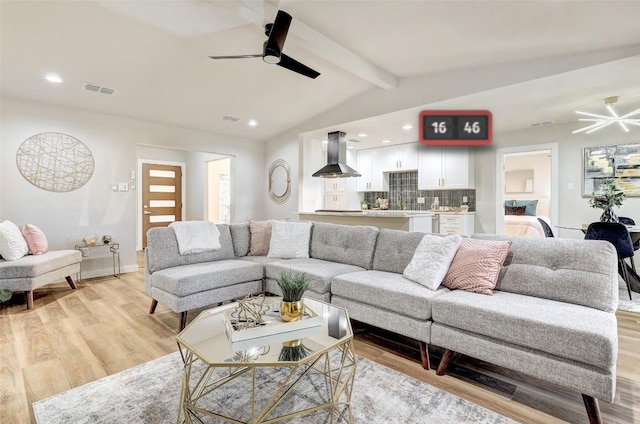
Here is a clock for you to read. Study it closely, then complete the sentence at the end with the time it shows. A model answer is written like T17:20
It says T16:46
